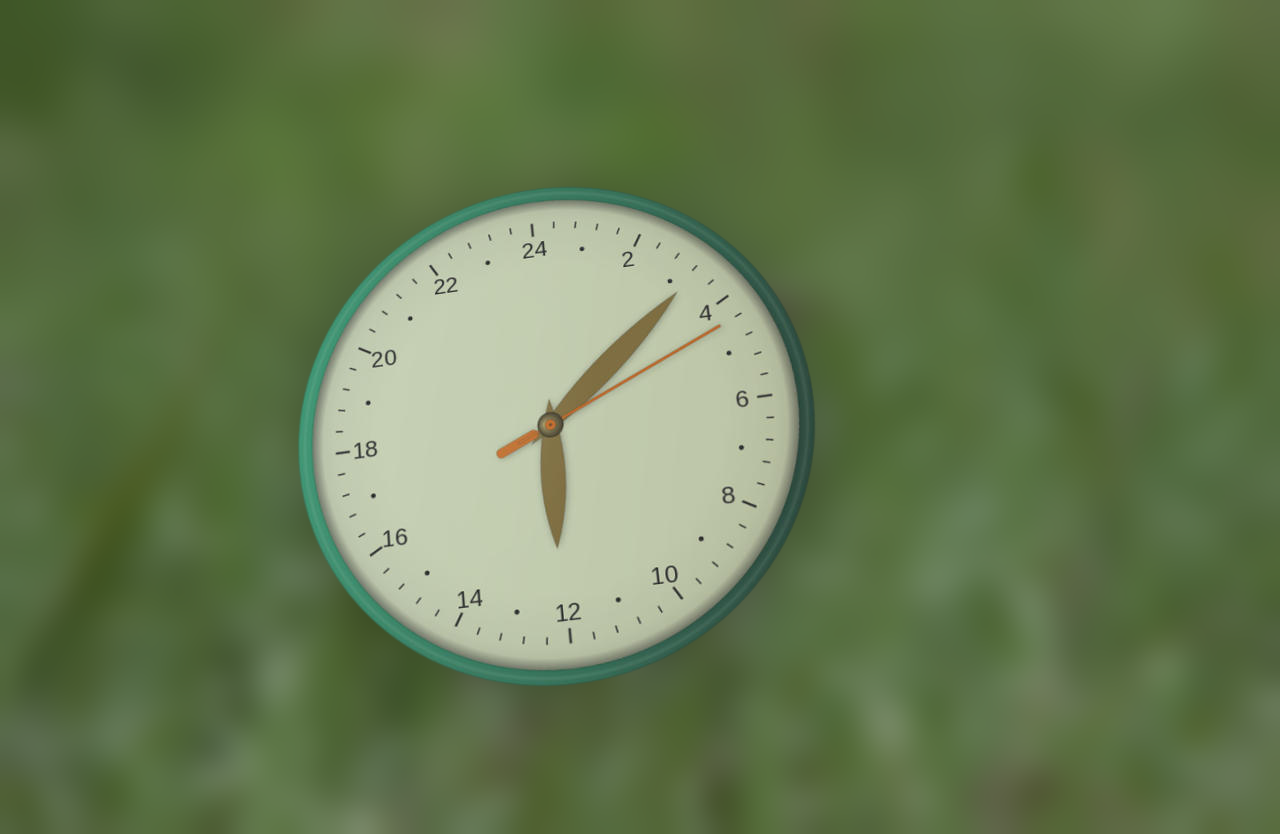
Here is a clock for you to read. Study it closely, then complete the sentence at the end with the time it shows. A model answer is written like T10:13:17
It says T12:08:11
